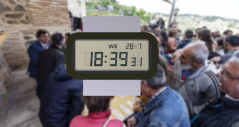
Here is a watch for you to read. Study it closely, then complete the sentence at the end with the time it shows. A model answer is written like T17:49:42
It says T18:39:31
